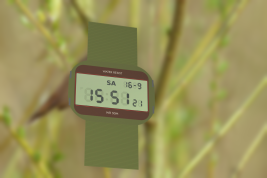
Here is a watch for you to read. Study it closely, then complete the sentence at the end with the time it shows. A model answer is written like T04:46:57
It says T15:51:21
